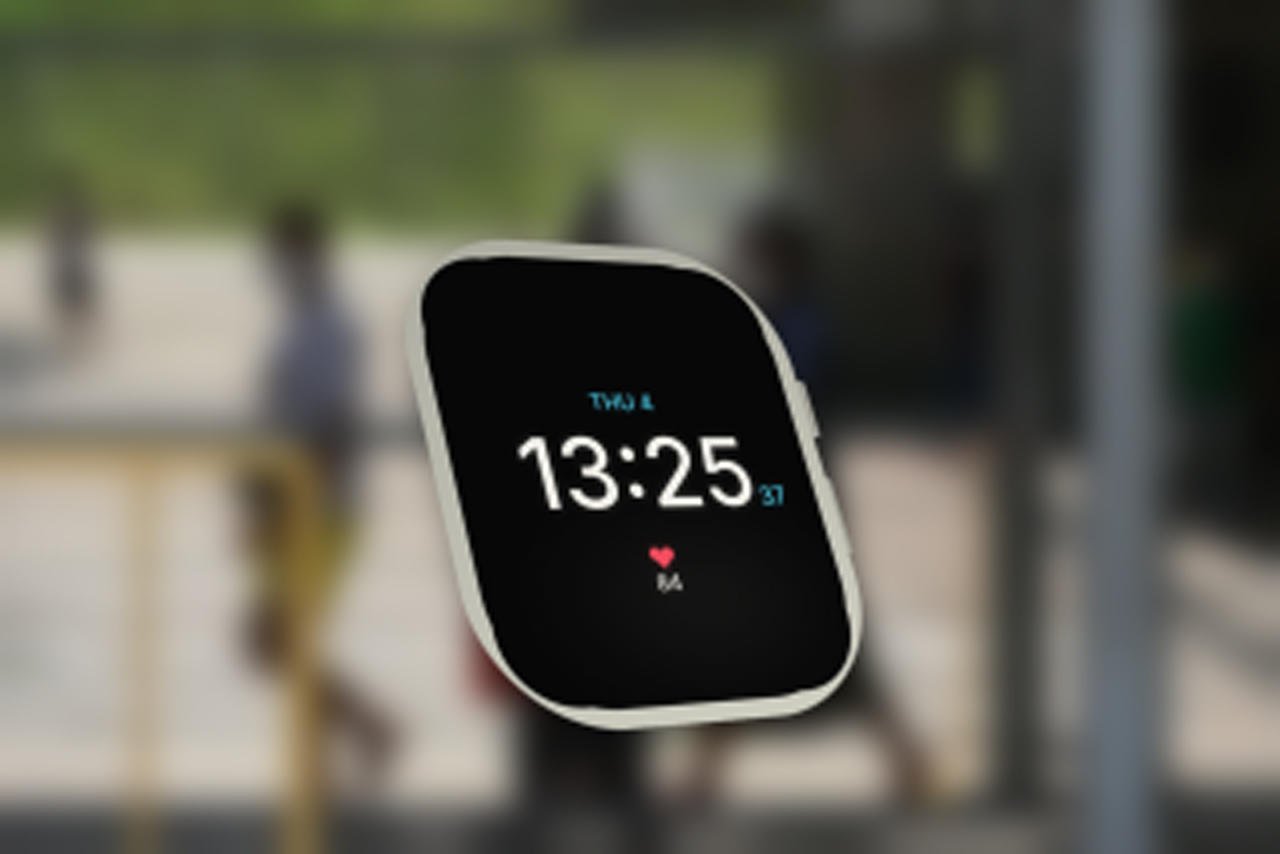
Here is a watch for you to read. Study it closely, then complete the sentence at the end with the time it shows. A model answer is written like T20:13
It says T13:25
